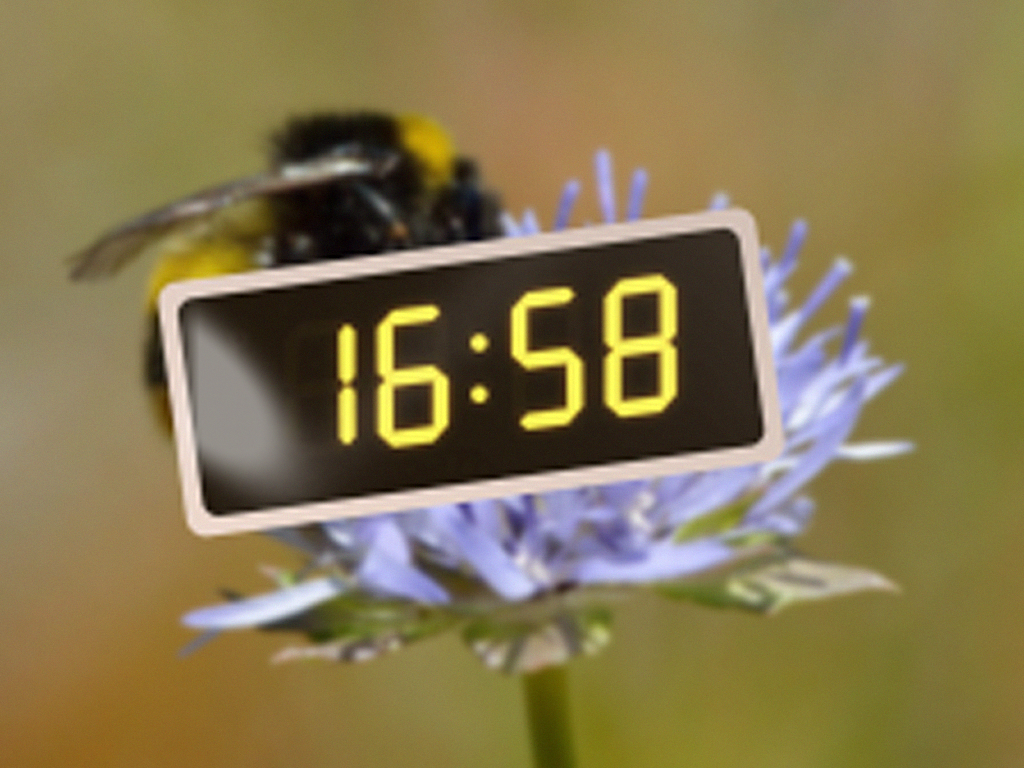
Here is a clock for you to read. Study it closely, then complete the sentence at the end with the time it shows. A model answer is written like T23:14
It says T16:58
